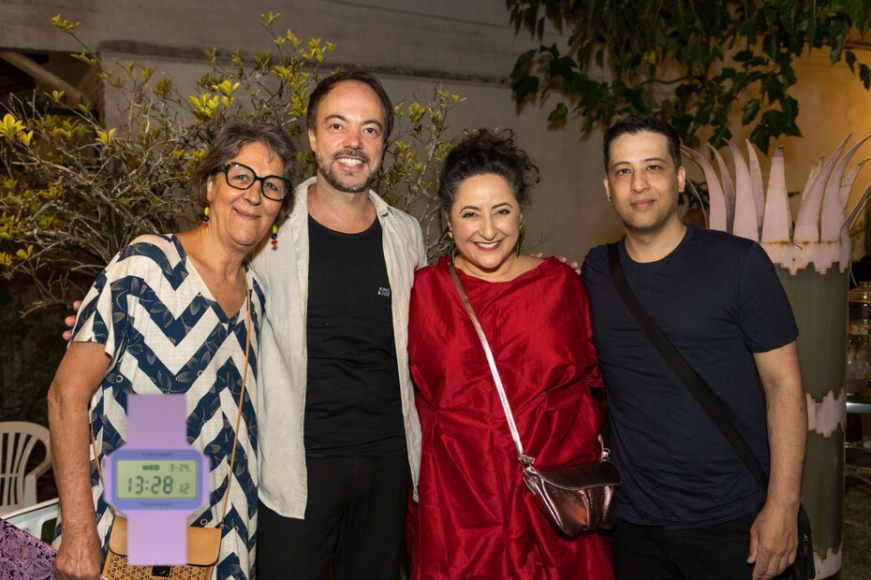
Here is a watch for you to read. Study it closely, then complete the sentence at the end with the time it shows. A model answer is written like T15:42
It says T13:28
